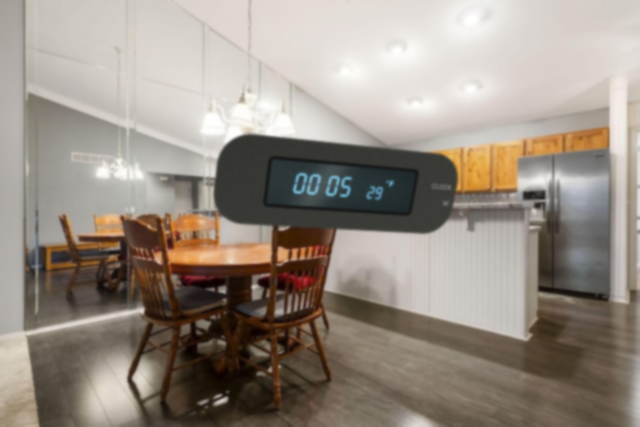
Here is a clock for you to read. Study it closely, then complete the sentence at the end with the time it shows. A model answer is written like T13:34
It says T00:05
